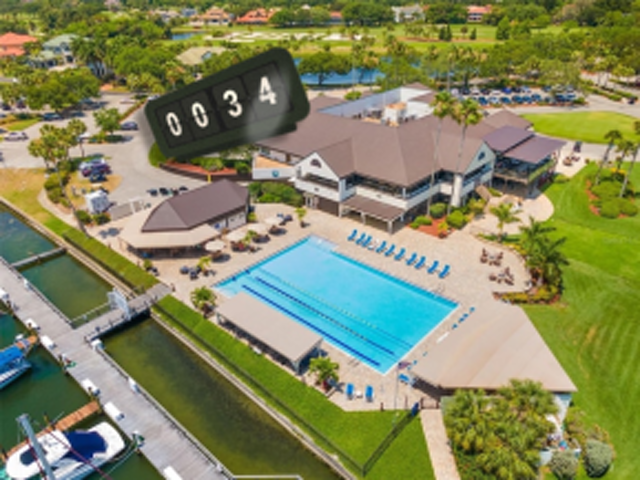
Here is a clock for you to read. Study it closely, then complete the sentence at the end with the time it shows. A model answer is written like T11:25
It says T00:34
